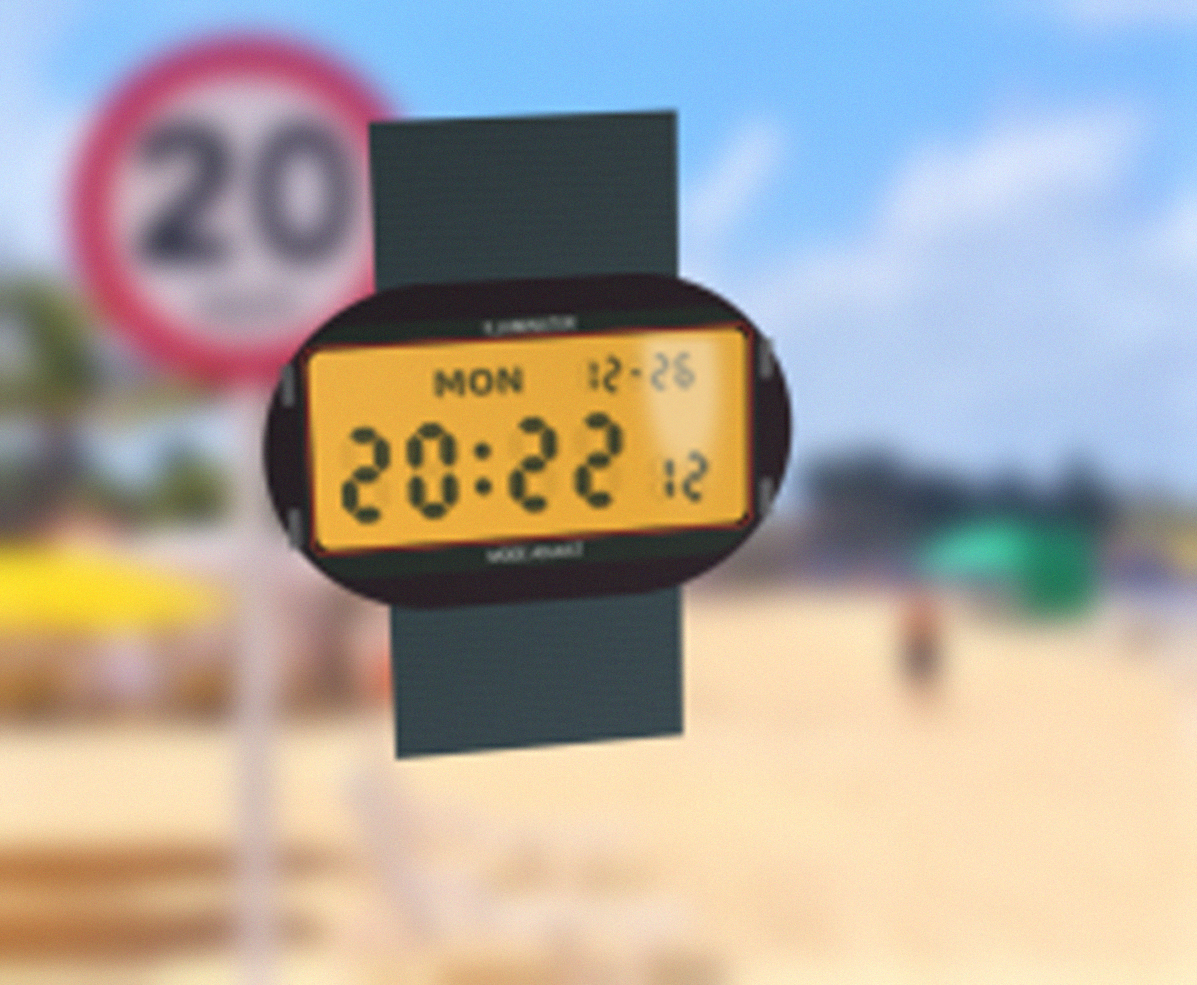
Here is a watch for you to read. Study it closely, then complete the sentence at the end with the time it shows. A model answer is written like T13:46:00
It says T20:22:12
